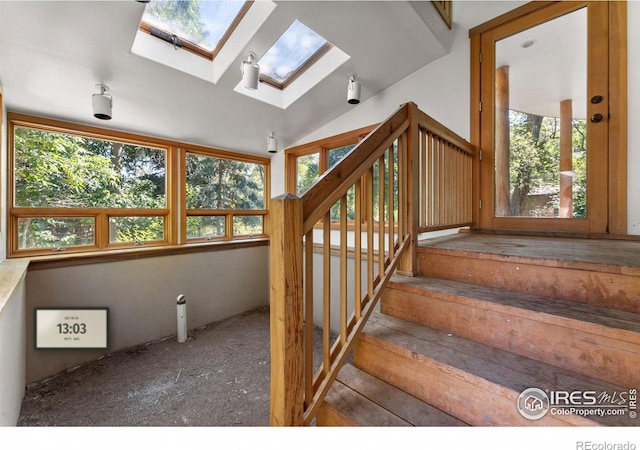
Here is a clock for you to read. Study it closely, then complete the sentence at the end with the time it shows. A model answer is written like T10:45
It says T13:03
